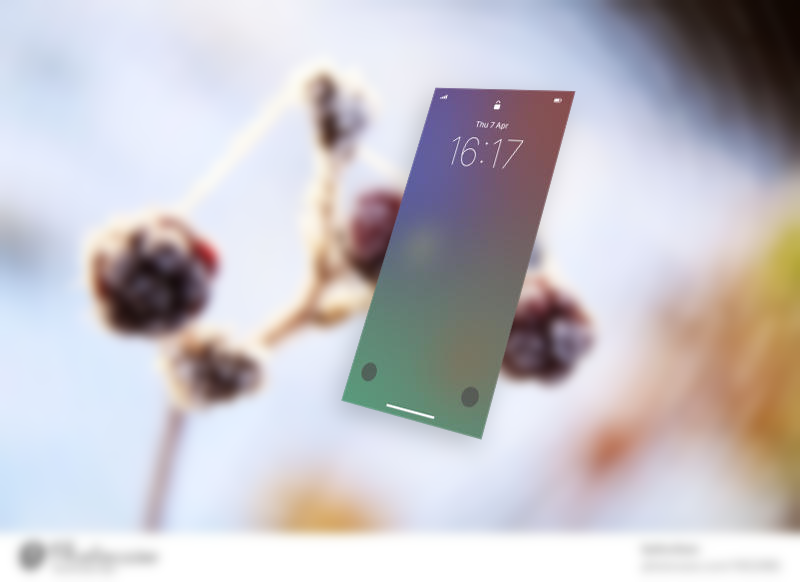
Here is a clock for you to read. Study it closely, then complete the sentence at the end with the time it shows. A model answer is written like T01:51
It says T16:17
